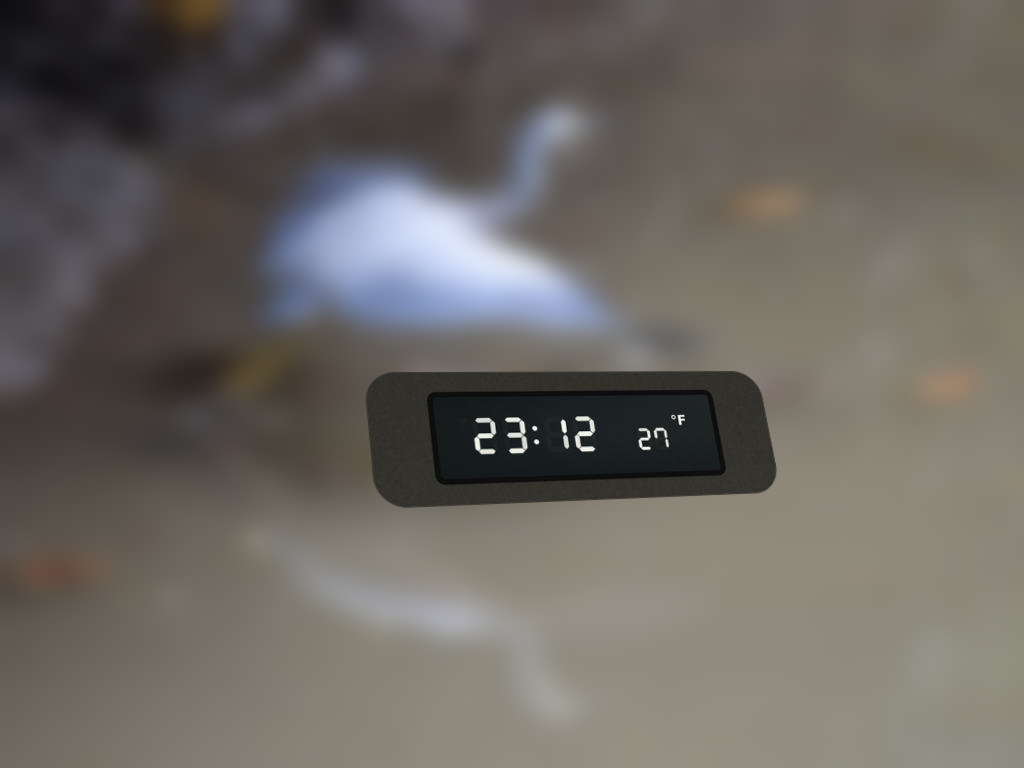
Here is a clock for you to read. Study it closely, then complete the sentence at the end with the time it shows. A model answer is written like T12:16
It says T23:12
